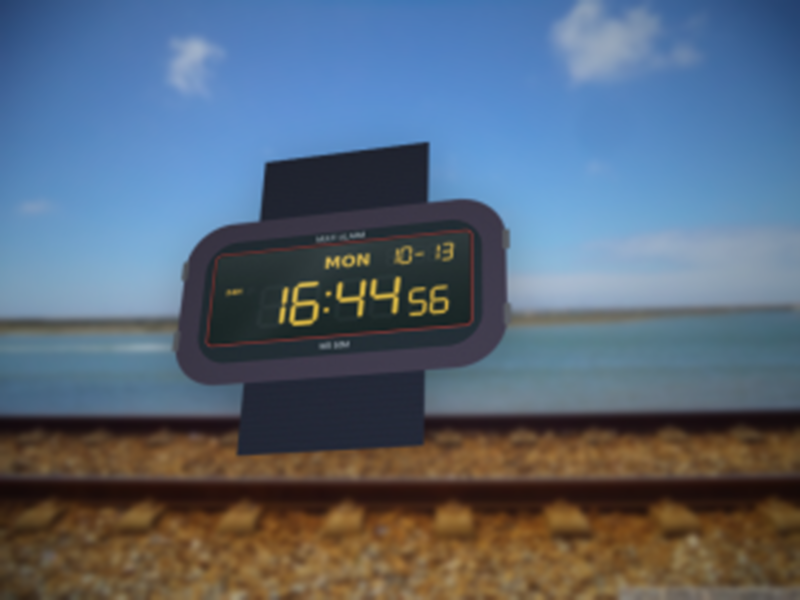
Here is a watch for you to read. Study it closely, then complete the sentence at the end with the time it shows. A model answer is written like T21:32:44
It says T16:44:56
